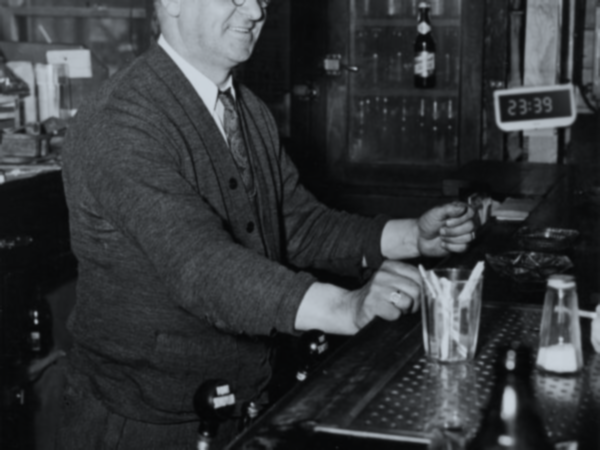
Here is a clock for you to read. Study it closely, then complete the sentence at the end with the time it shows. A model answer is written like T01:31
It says T23:39
